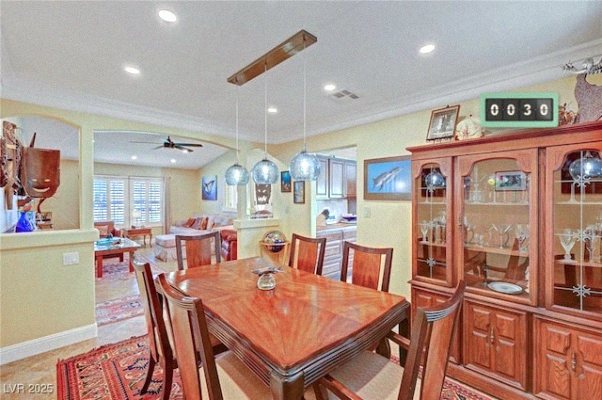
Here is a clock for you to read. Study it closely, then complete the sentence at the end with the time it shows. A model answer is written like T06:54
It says T00:30
